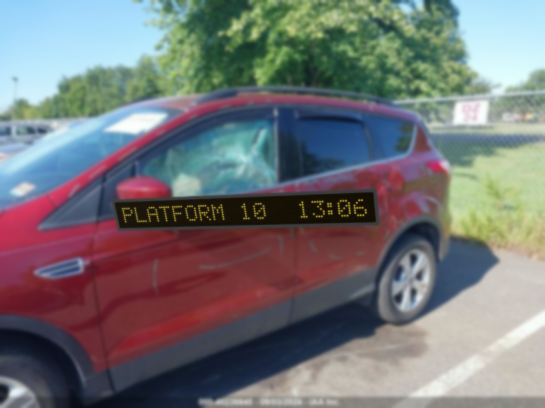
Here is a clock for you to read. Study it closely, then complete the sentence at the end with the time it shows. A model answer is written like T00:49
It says T13:06
